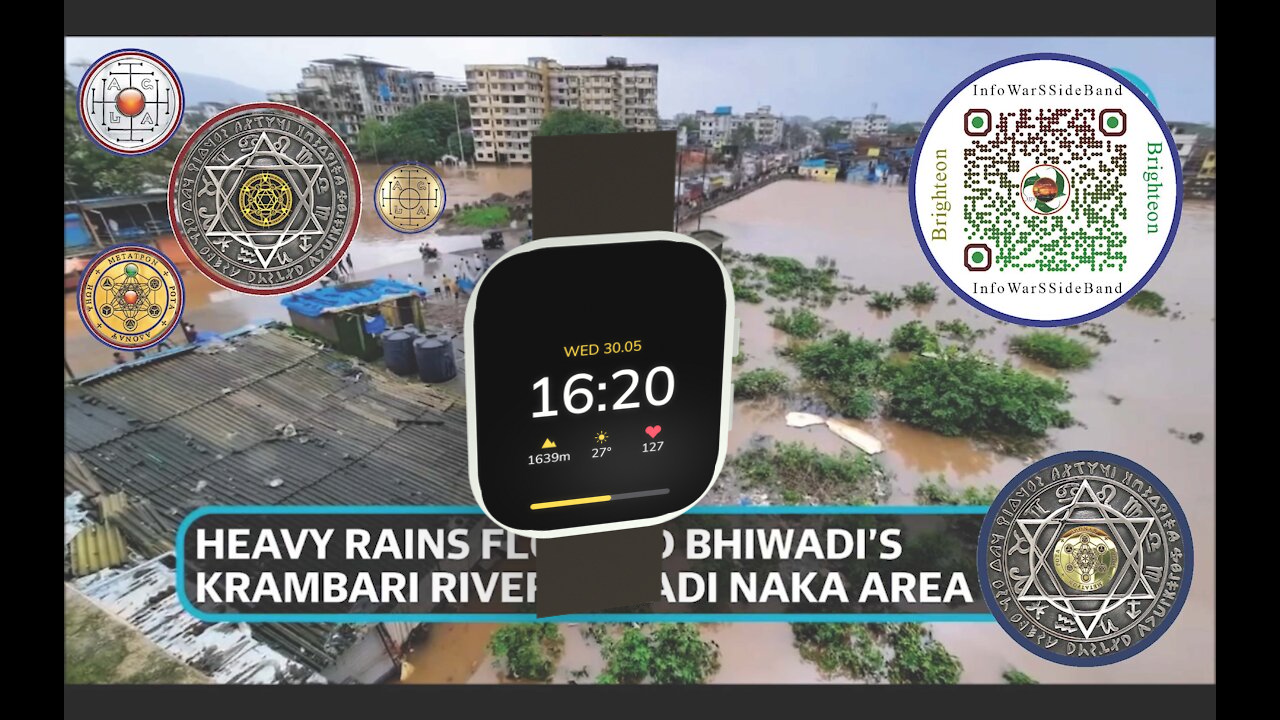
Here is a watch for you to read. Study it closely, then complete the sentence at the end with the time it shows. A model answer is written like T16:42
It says T16:20
